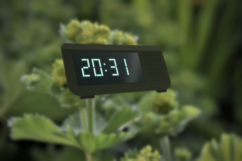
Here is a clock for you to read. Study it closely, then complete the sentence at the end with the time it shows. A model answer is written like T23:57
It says T20:31
